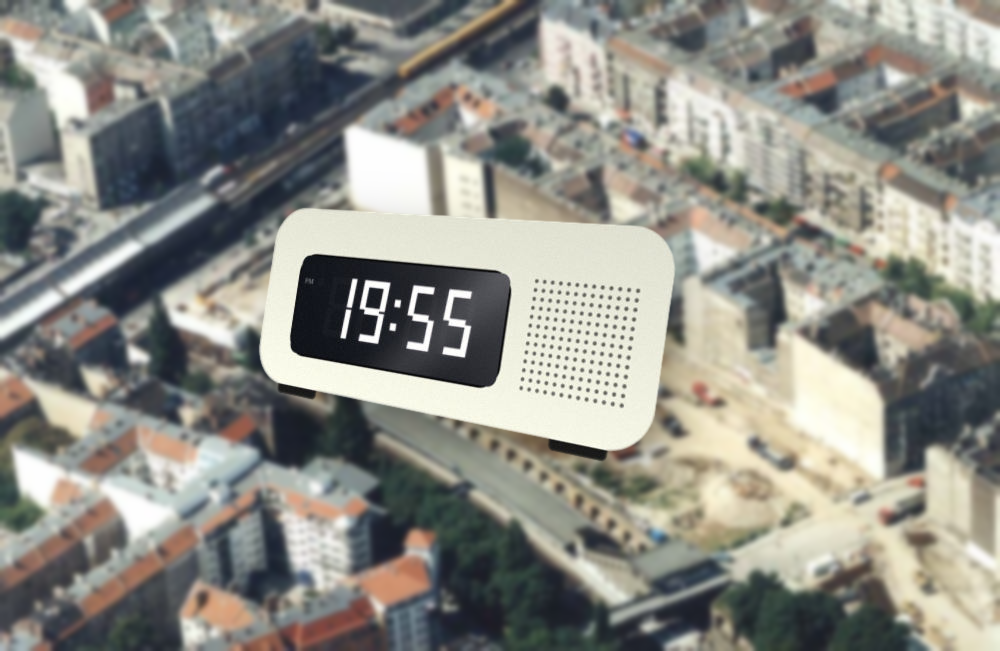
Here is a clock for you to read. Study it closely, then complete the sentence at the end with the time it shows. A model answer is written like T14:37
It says T19:55
